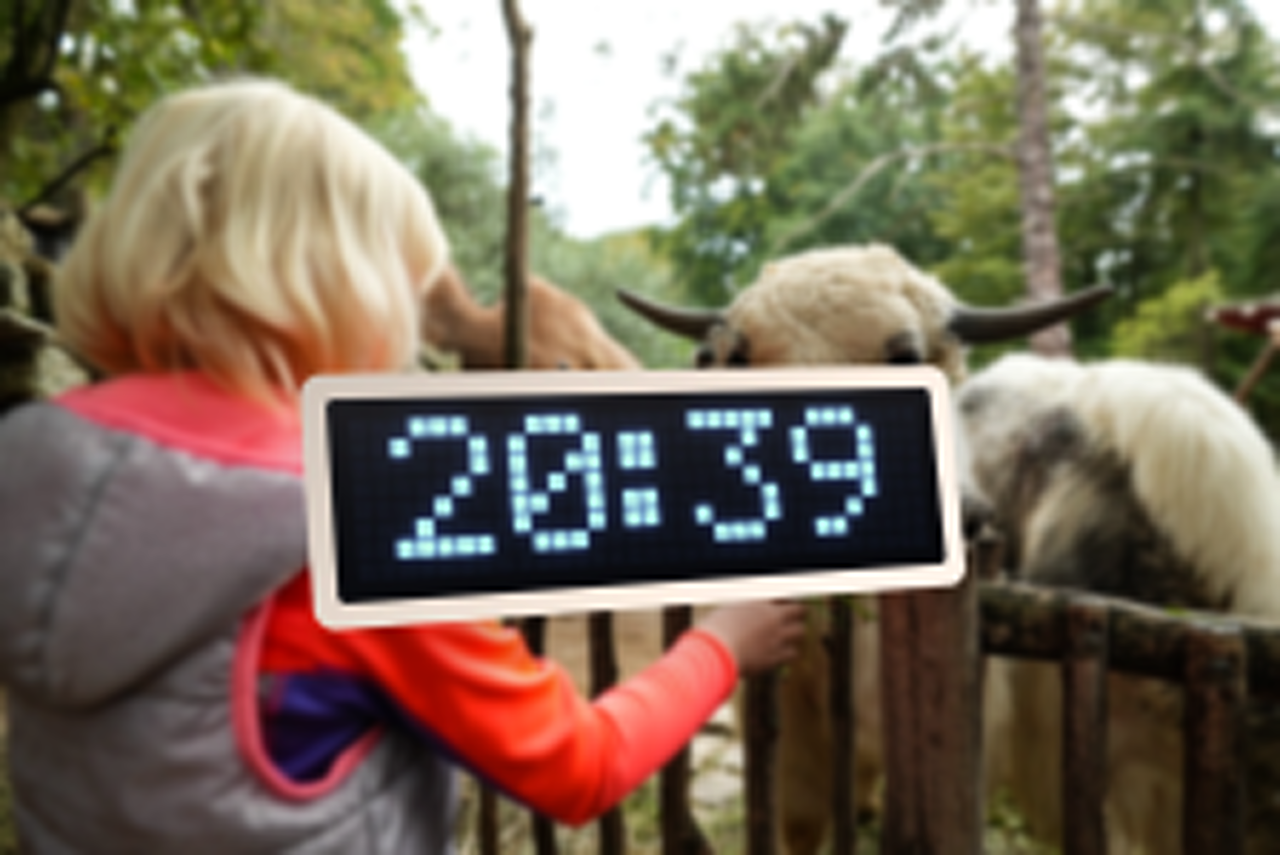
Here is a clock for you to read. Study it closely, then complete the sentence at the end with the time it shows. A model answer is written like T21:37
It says T20:39
